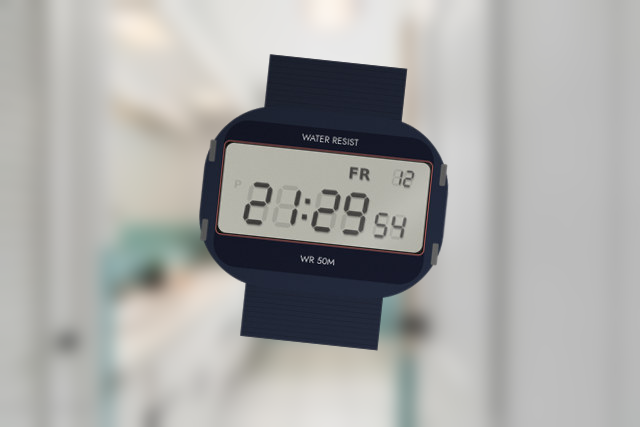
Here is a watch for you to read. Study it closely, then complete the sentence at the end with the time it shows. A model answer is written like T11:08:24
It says T21:29:54
